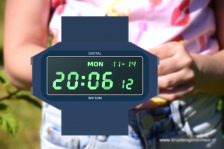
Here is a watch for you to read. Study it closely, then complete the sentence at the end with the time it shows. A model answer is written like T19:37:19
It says T20:06:12
